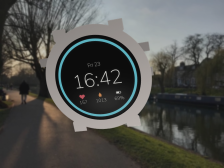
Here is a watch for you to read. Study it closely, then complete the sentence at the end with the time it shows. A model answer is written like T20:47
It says T16:42
